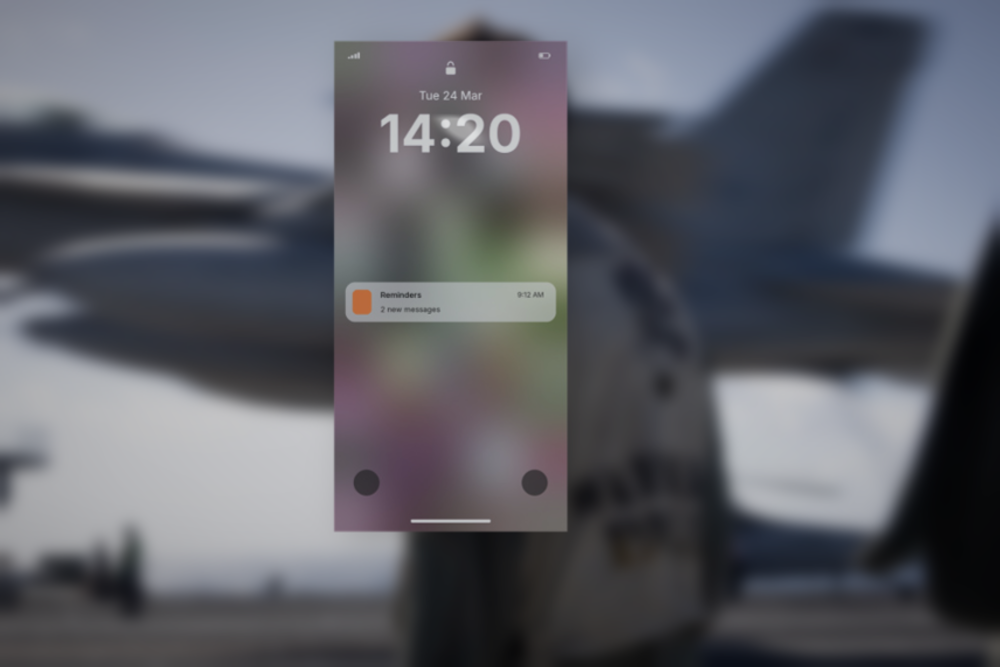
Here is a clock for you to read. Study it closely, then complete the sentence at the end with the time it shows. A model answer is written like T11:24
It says T14:20
